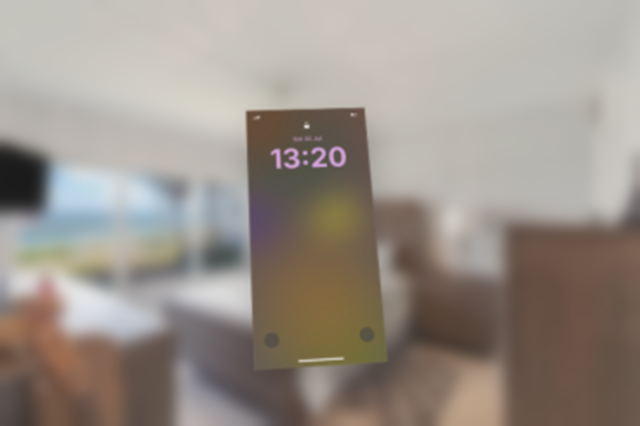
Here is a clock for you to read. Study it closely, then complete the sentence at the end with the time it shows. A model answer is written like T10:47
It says T13:20
